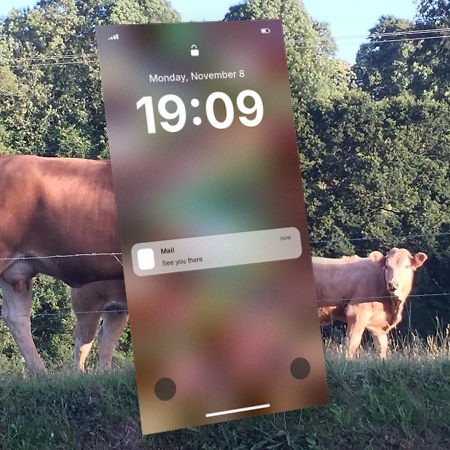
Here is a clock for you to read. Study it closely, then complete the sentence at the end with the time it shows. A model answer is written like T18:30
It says T19:09
